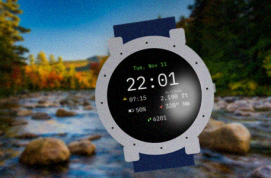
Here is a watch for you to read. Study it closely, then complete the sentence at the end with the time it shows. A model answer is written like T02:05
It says T22:01
